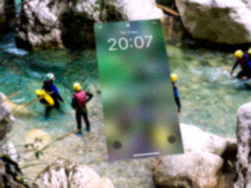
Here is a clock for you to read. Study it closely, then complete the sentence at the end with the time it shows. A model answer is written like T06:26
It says T20:07
